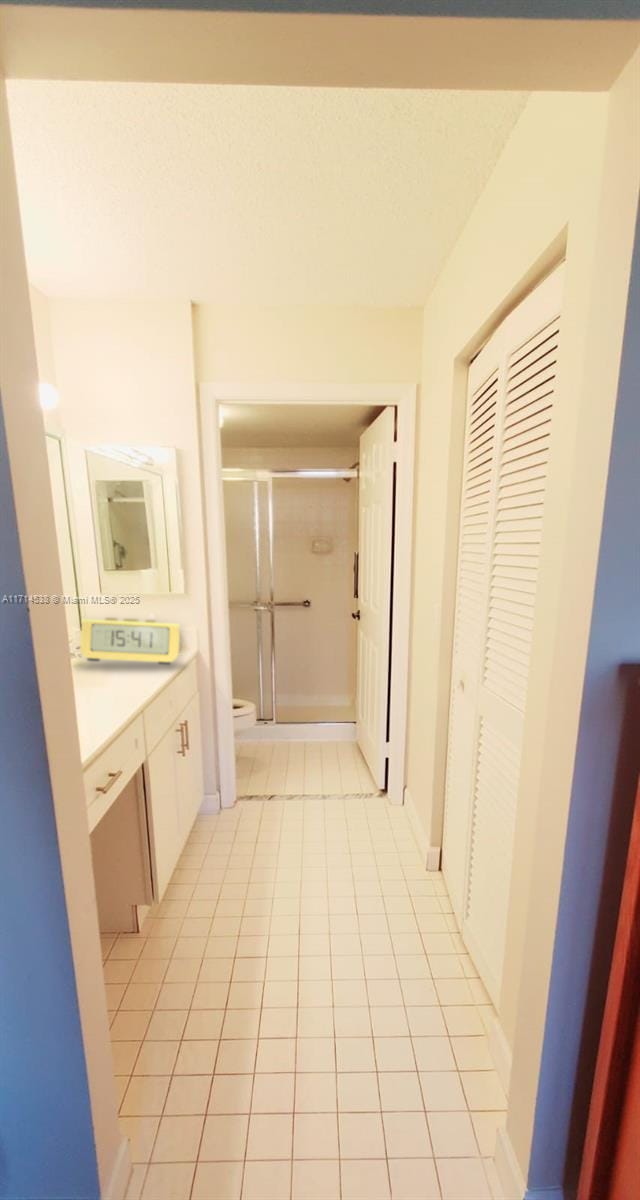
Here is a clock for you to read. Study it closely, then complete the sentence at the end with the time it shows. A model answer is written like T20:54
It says T15:41
